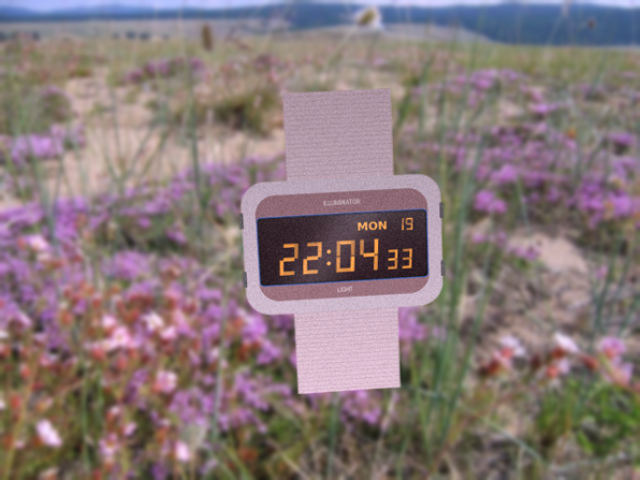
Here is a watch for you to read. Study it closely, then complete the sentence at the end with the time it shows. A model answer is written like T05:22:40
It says T22:04:33
